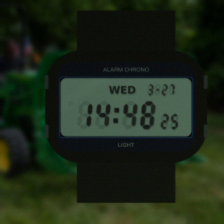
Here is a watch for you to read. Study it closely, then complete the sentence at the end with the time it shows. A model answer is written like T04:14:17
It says T14:48:25
